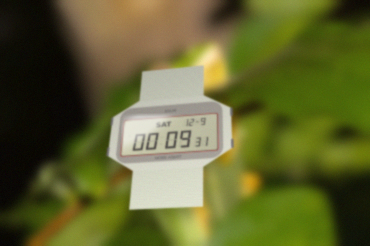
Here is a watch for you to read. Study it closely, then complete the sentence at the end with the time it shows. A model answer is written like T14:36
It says T00:09
